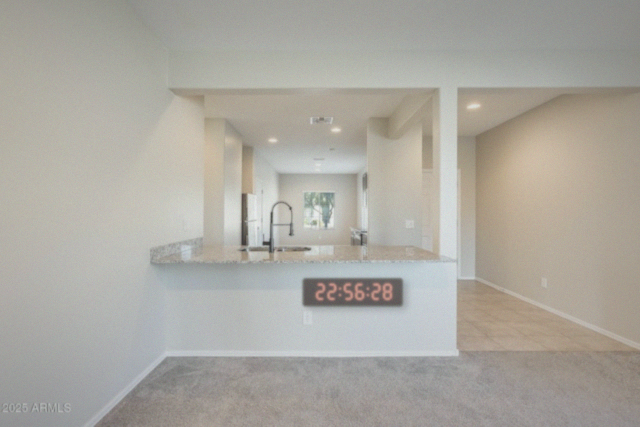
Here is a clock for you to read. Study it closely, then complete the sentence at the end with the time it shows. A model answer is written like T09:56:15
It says T22:56:28
